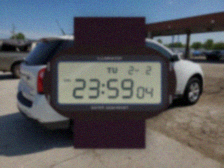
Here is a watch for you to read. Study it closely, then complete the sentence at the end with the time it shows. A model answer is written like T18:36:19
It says T23:59:04
